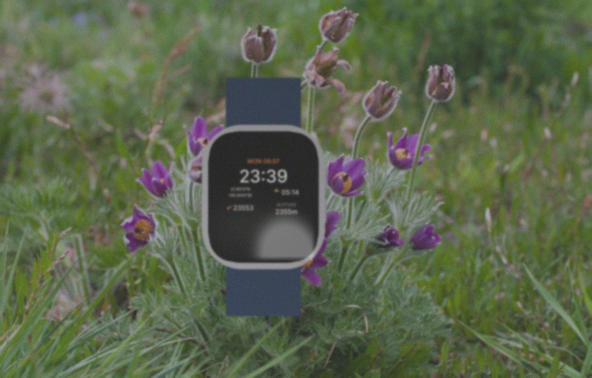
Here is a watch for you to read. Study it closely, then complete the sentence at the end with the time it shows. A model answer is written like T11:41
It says T23:39
